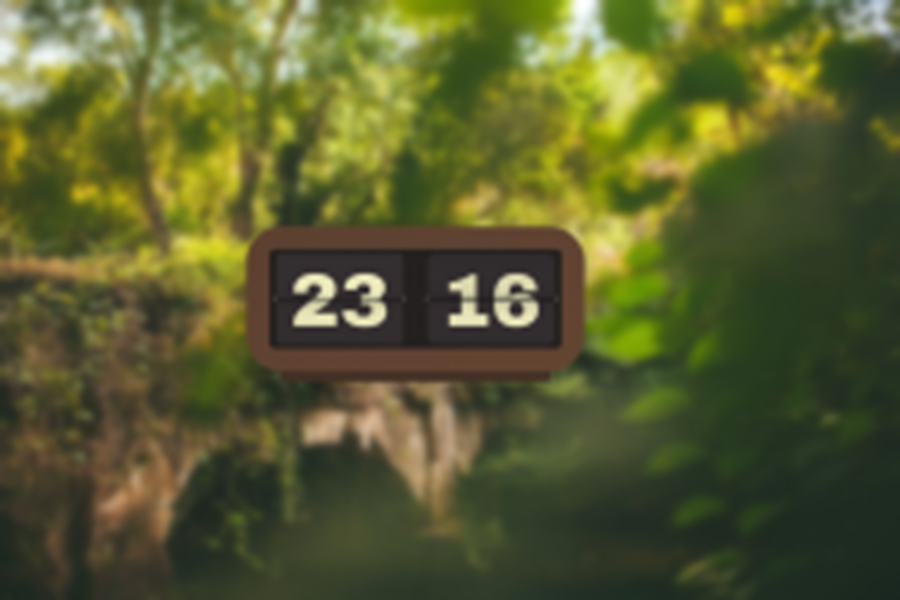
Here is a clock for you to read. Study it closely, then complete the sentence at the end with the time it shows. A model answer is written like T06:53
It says T23:16
